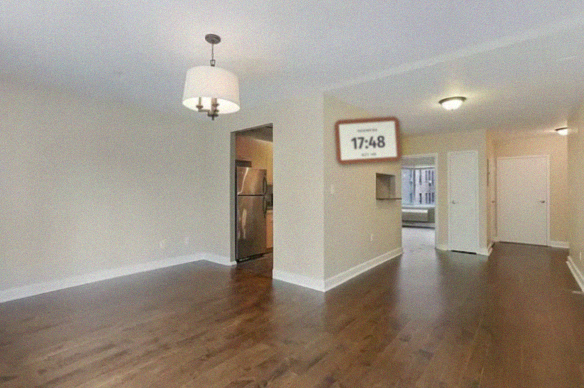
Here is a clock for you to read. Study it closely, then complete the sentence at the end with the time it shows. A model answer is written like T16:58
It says T17:48
